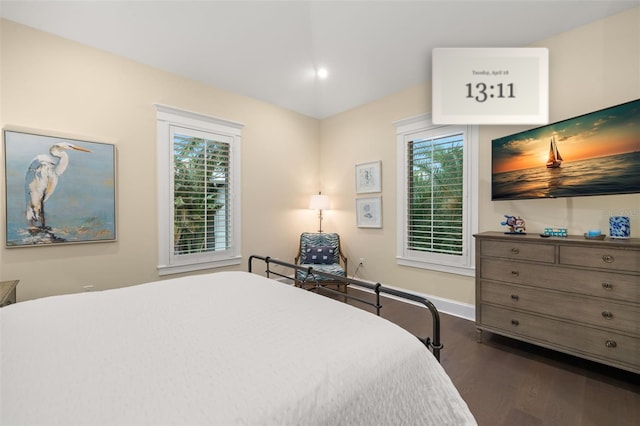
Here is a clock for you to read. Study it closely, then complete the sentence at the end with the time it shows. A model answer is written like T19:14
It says T13:11
